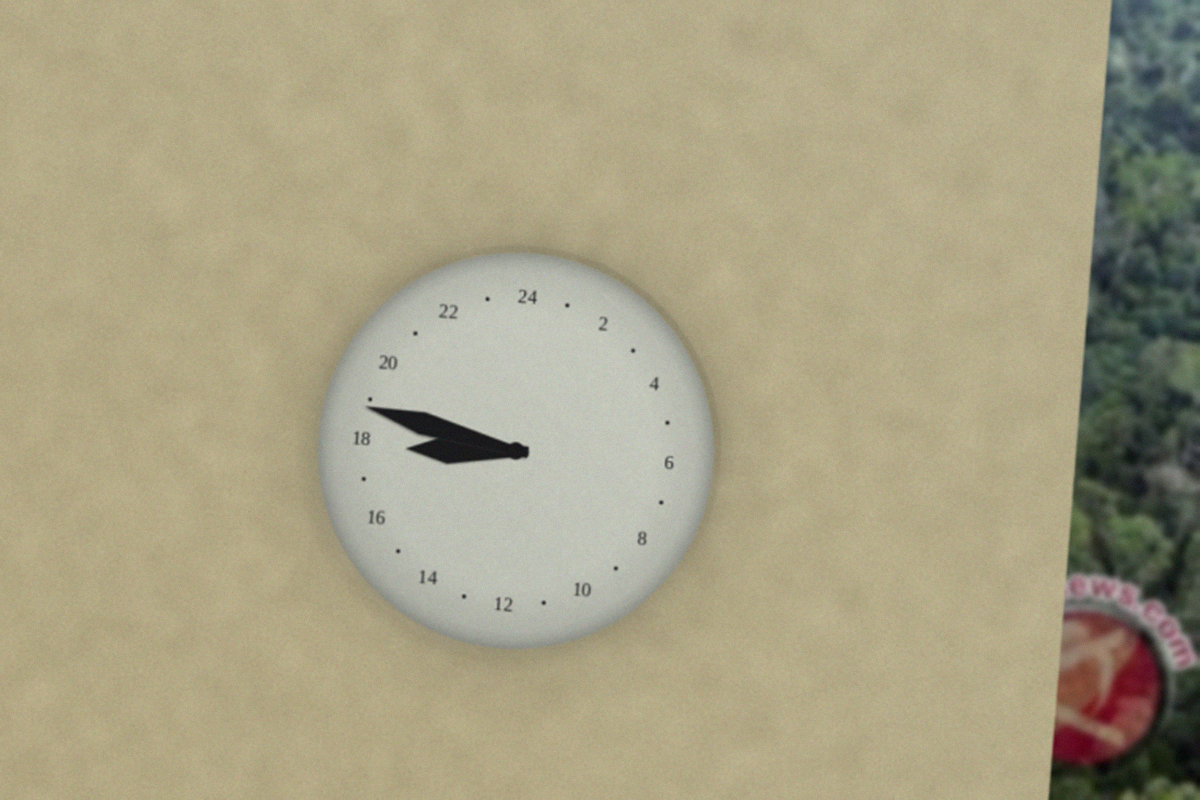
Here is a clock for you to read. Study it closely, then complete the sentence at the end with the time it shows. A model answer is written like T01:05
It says T17:47
